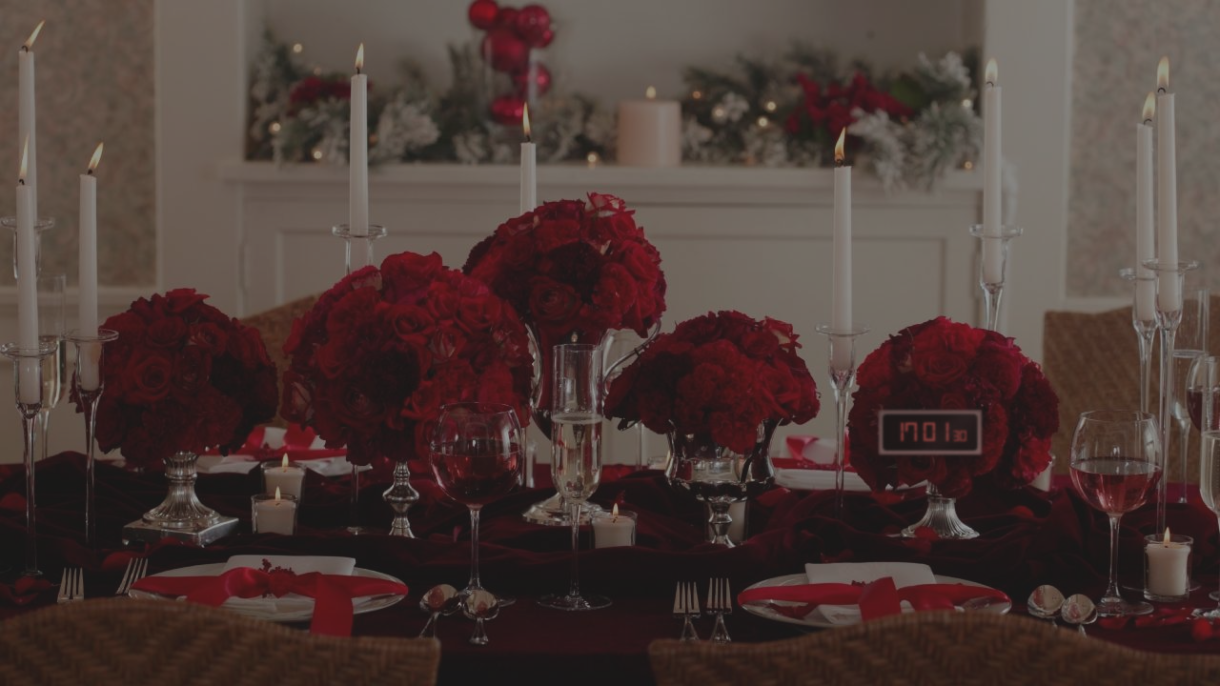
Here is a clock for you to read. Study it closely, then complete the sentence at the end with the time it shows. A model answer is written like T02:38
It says T17:01
